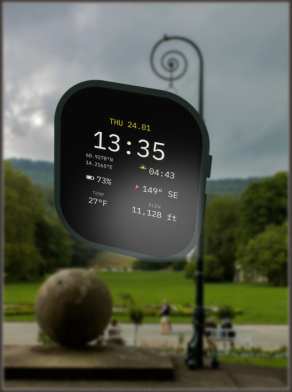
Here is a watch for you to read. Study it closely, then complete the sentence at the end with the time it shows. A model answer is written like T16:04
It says T13:35
